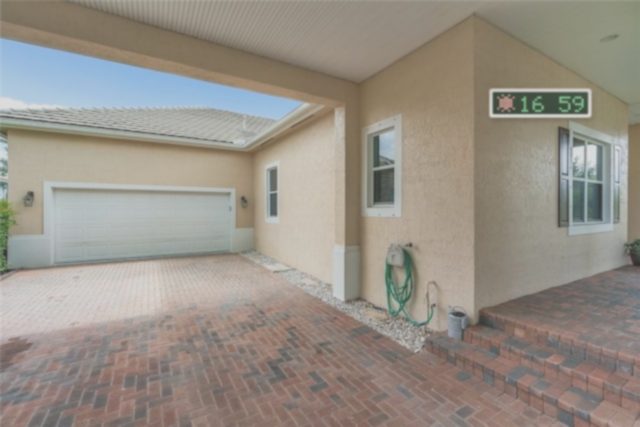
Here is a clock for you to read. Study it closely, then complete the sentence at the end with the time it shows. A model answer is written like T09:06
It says T16:59
